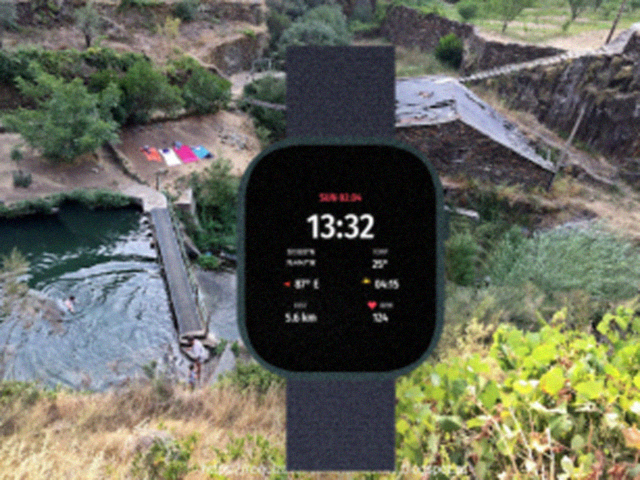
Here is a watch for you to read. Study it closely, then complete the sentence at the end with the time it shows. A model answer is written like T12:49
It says T13:32
